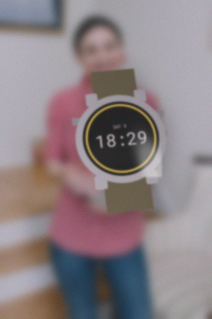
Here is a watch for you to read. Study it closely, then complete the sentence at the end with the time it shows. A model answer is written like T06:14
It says T18:29
